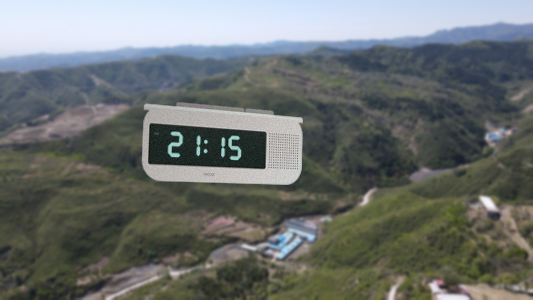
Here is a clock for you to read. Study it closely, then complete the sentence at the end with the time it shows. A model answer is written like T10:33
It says T21:15
